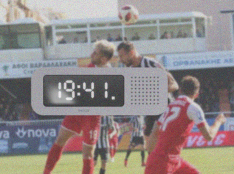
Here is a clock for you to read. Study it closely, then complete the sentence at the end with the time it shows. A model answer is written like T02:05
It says T19:41
